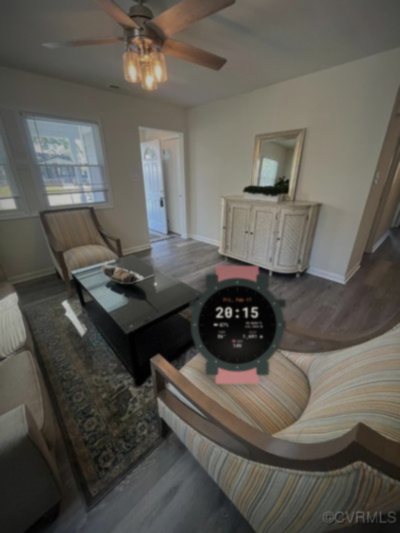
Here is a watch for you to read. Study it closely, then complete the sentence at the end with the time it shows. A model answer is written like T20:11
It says T20:15
